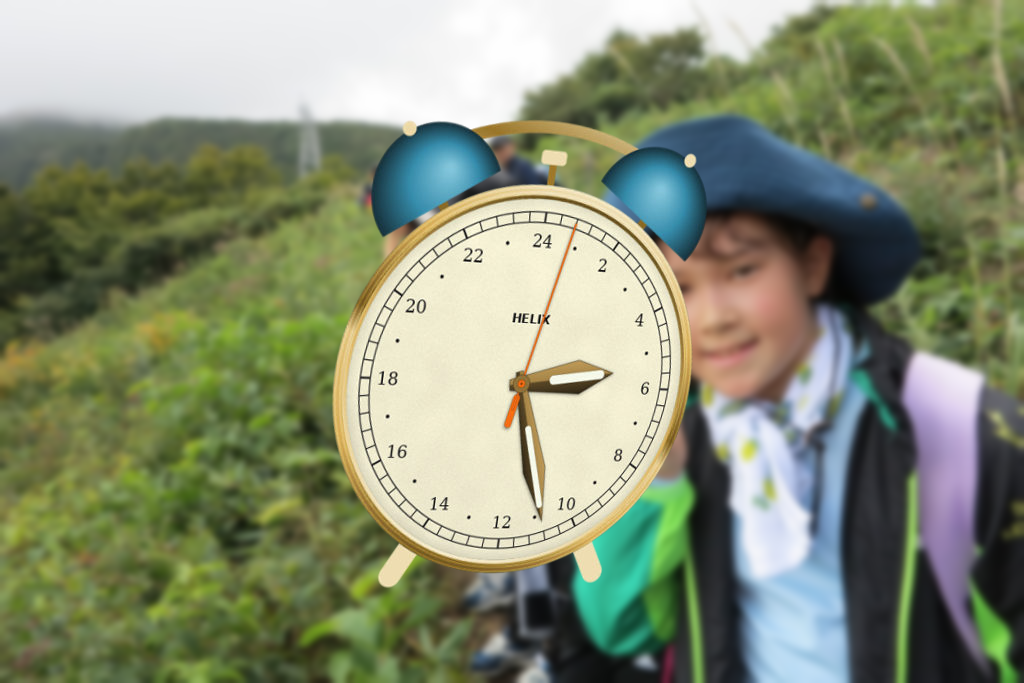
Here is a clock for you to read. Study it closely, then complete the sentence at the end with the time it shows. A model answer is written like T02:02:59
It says T05:27:02
